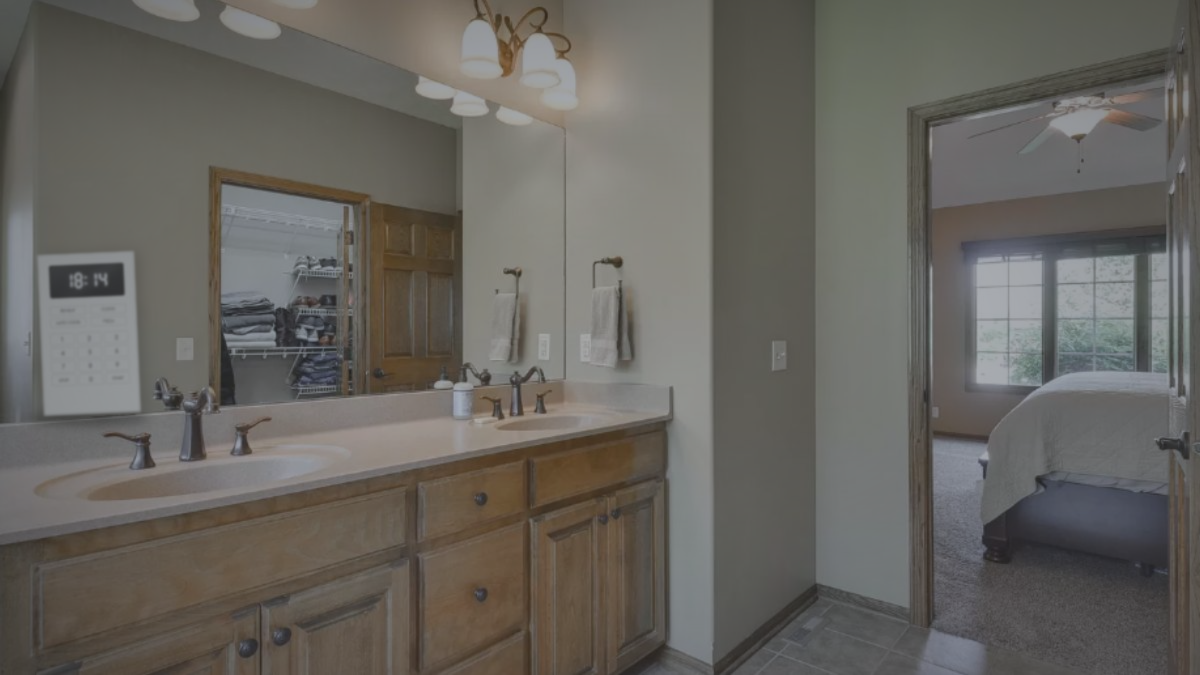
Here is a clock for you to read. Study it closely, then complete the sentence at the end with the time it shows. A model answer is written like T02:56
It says T18:14
